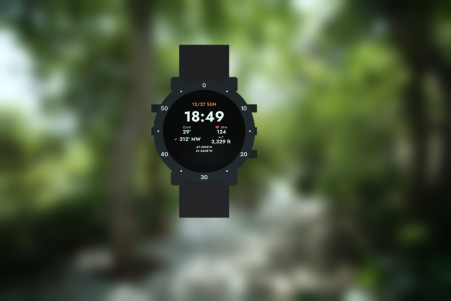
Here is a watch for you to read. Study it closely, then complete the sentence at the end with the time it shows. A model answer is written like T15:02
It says T18:49
